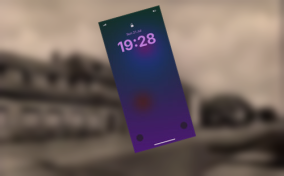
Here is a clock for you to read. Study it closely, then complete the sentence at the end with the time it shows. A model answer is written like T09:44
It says T19:28
